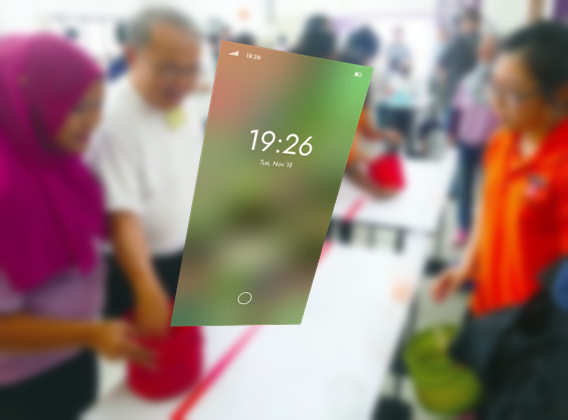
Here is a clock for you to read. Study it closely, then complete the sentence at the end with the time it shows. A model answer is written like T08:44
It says T19:26
